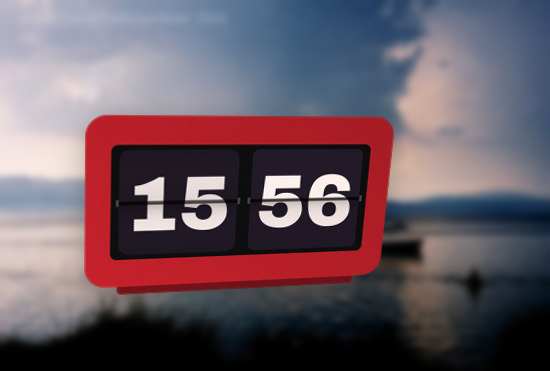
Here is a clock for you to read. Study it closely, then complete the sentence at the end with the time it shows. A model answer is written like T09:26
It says T15:56
